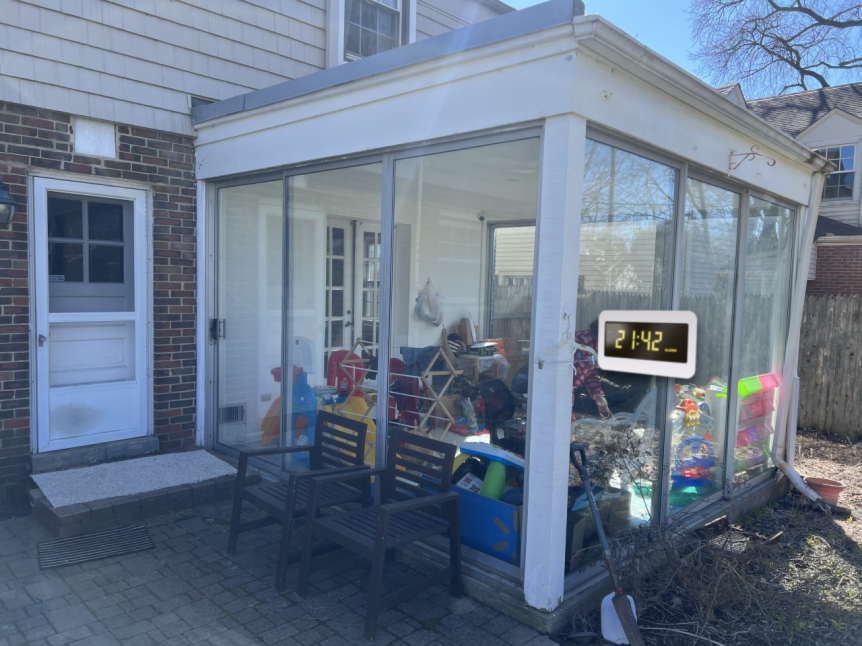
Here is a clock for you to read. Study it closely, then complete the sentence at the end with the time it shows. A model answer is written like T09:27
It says T21:42
